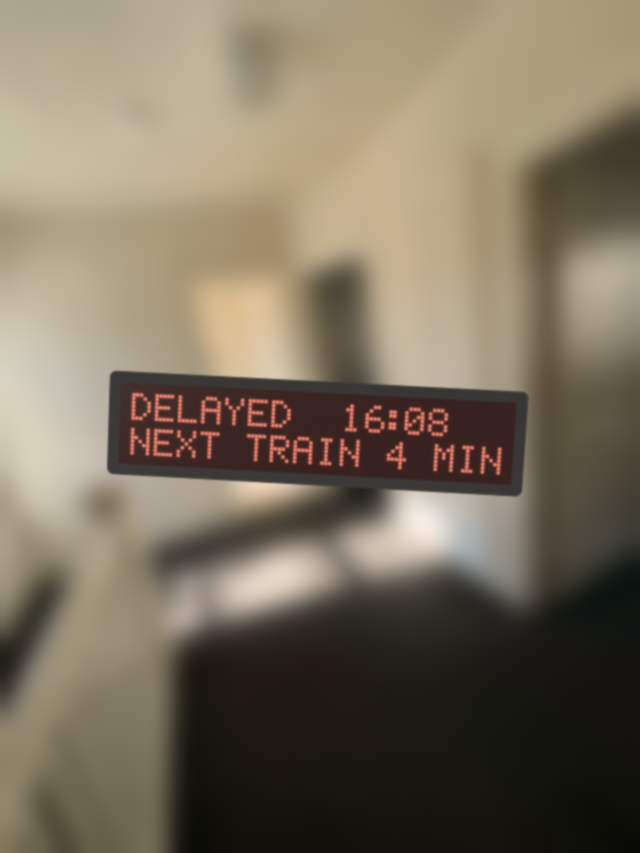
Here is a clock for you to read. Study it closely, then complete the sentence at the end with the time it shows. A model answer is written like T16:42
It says T16:08
